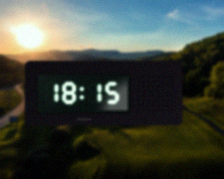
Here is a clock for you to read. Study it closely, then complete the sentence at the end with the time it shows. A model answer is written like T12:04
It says T18:15
